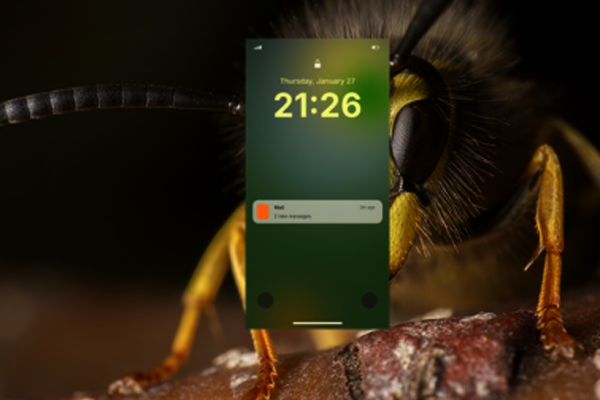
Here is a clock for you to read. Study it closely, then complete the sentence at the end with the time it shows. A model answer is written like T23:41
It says T21:26
